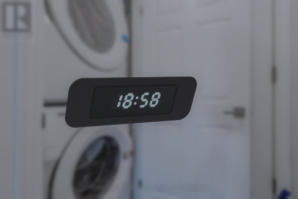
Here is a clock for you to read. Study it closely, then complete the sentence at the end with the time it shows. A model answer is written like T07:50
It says T18:58
